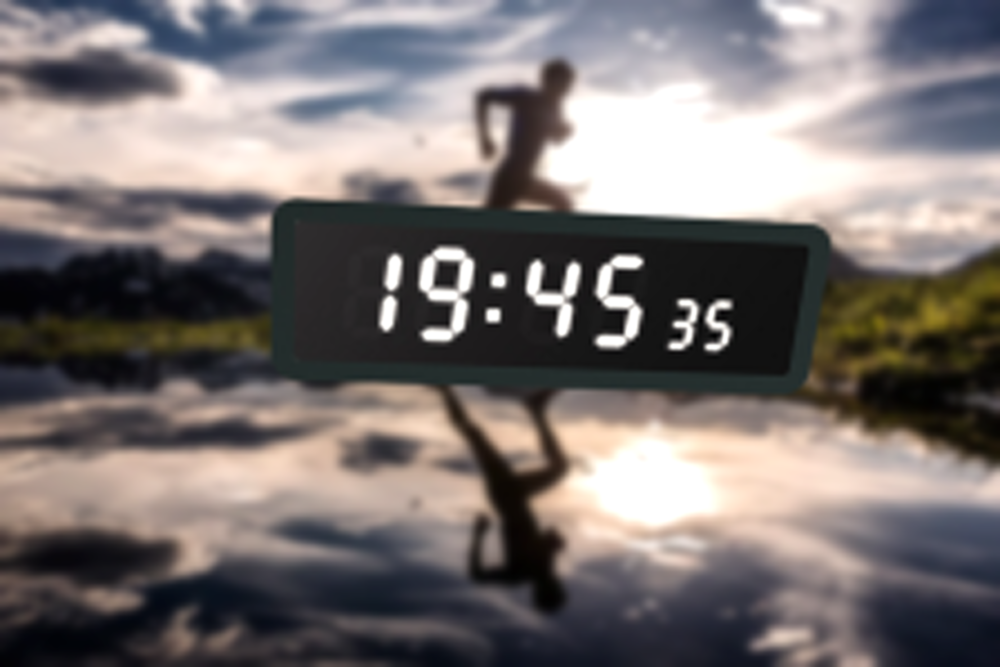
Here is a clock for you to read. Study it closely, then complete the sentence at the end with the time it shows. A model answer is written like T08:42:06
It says T19:45:35
